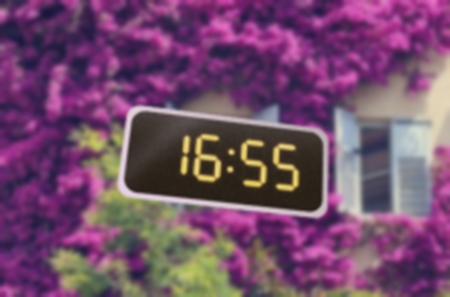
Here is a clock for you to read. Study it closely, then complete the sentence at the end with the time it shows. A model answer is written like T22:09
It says T16:55
